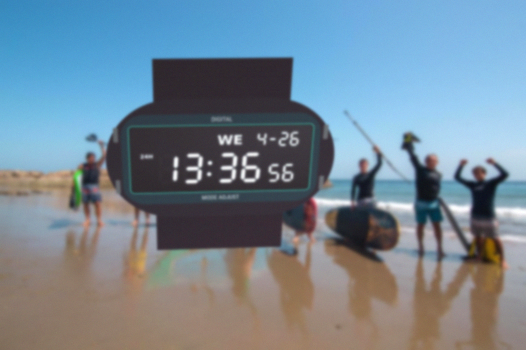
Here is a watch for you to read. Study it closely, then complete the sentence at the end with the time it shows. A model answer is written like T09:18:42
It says T13:36:56
